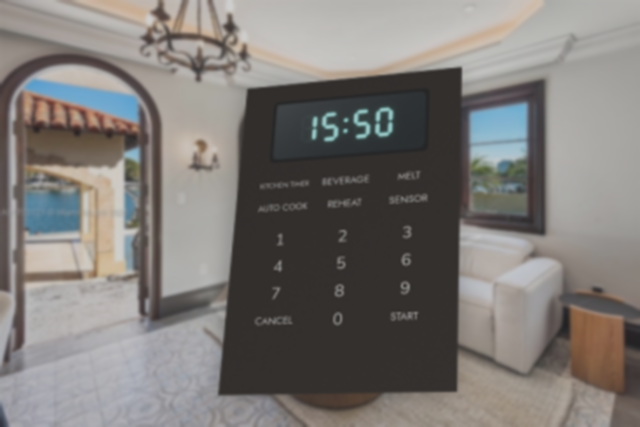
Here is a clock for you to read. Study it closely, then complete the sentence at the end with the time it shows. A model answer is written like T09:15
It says T15:50
